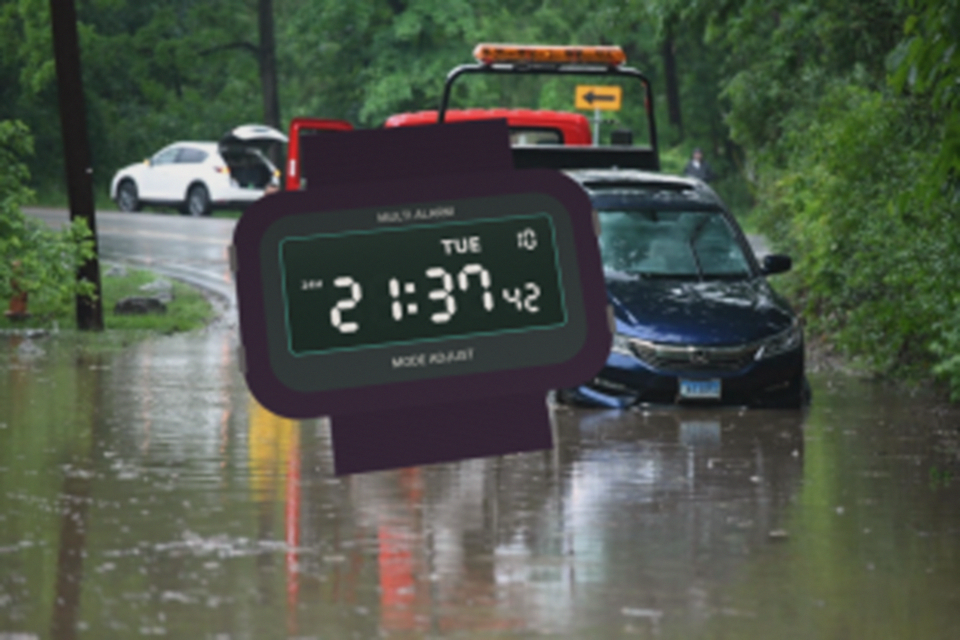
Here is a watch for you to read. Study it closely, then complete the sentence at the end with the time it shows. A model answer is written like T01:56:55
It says T21:37:42
